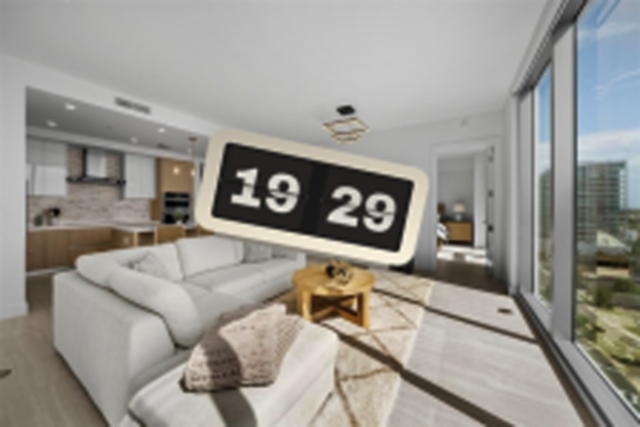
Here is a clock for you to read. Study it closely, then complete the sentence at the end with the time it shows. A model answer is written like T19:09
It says T19:29
